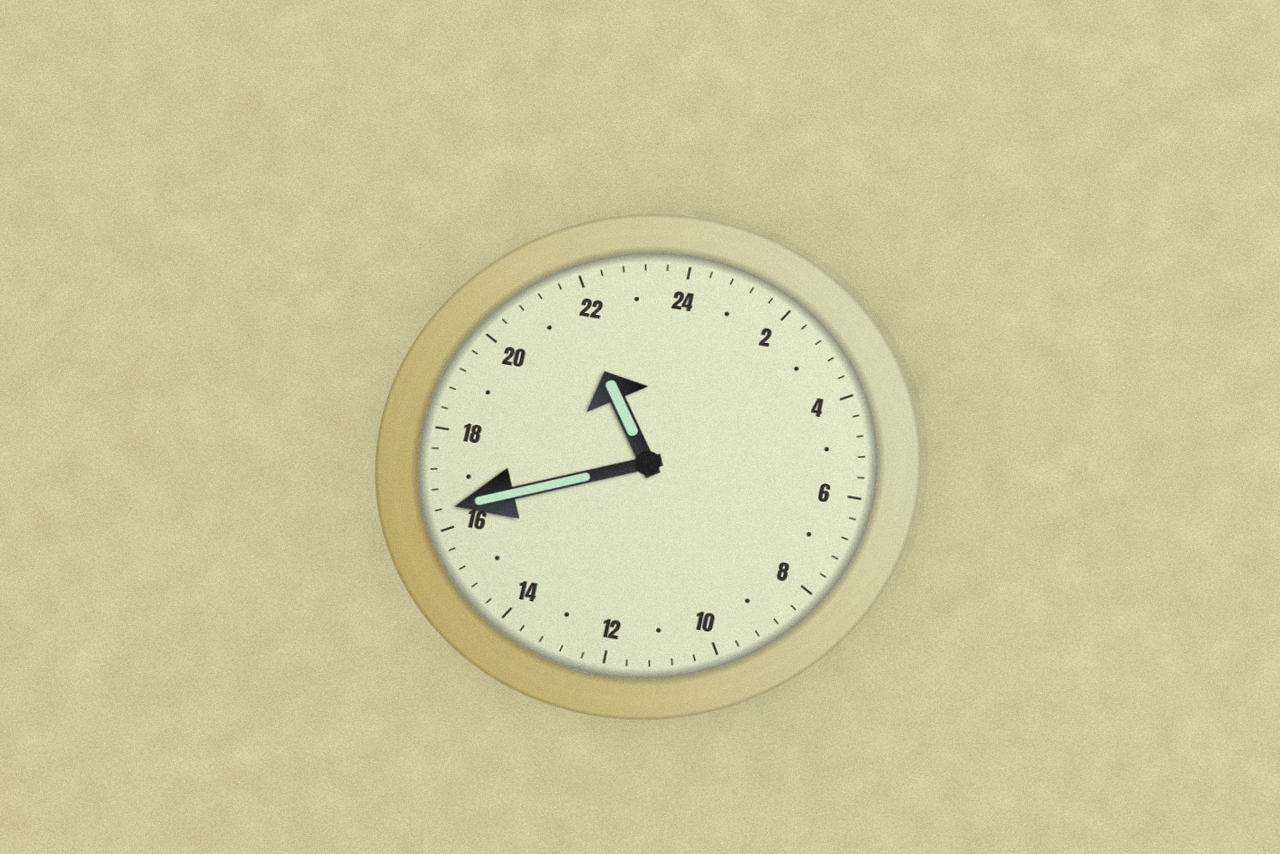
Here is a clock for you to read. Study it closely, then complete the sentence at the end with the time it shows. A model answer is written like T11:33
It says T21:41
